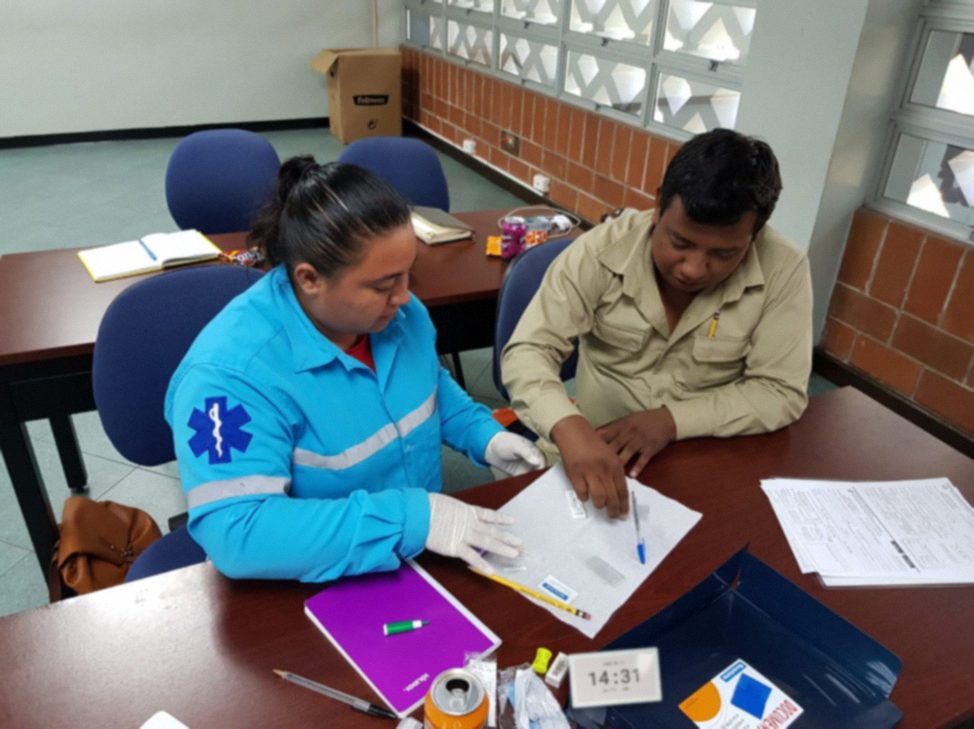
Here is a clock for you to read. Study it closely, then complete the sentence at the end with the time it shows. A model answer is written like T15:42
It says T14:31
